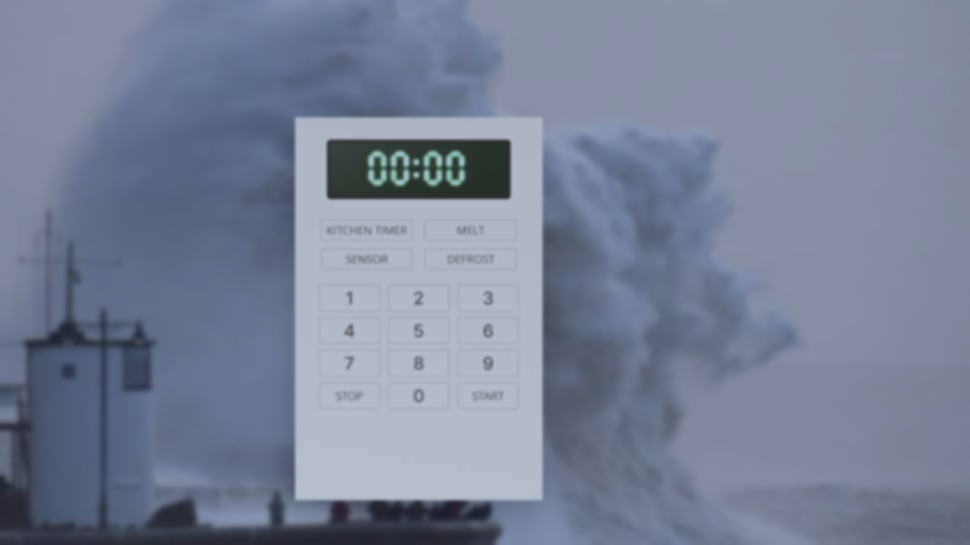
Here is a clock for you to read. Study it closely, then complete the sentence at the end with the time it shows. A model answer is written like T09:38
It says T00:00
